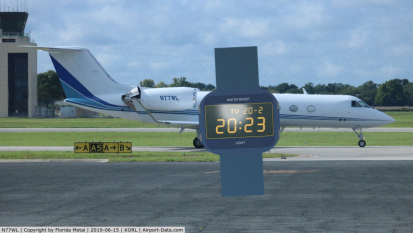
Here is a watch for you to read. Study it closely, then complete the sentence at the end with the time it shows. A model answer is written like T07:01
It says T20:23
